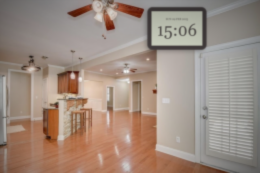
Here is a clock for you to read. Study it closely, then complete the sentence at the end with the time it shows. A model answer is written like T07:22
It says T15:06
